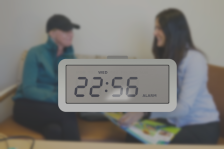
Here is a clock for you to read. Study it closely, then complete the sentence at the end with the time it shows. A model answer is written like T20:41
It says T22:56
